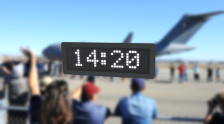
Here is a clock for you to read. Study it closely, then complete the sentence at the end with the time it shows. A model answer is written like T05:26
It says T14:20
